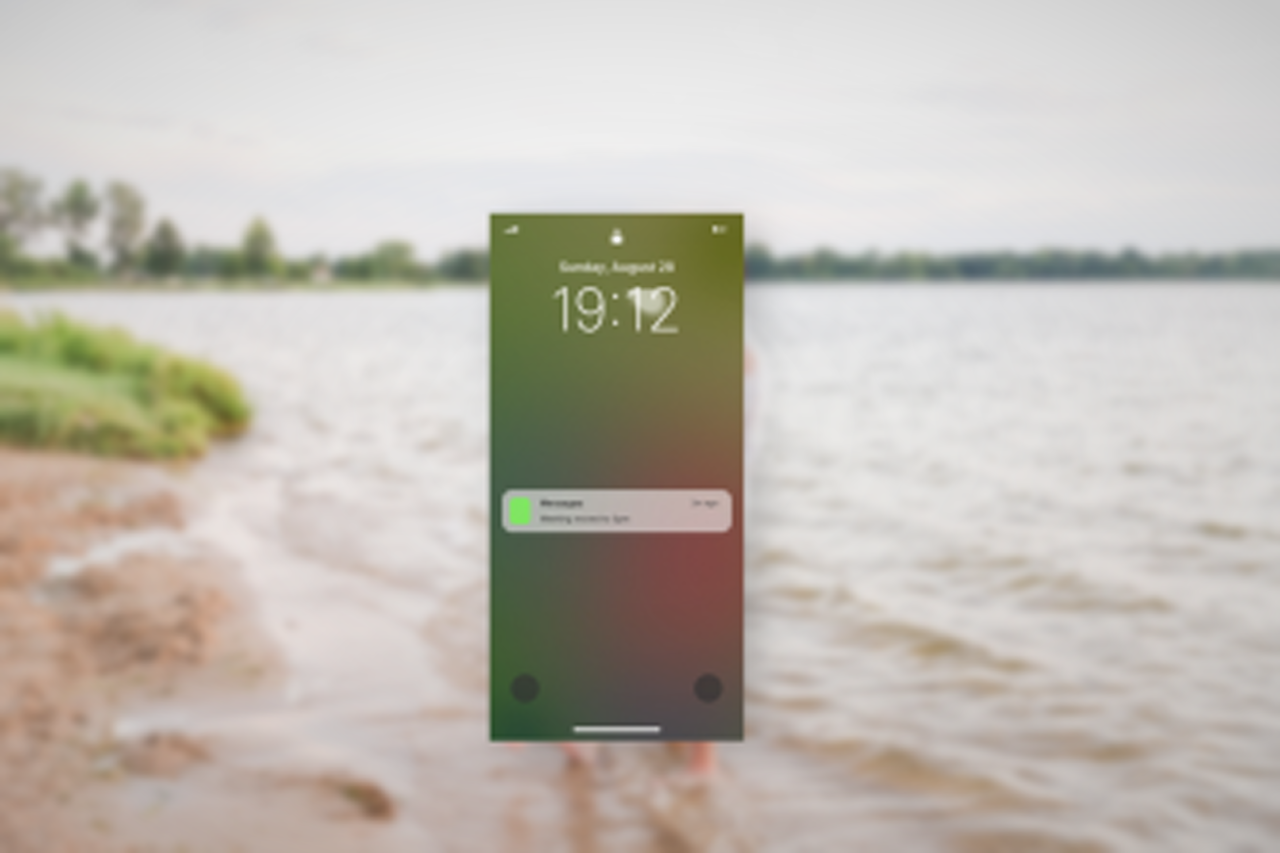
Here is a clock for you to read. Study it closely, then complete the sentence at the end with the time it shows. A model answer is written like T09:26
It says T19:12
